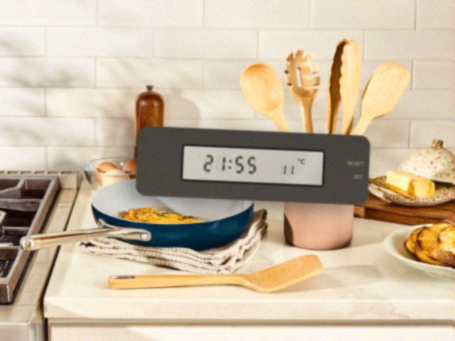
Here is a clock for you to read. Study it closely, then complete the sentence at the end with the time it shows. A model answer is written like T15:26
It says T21:55
